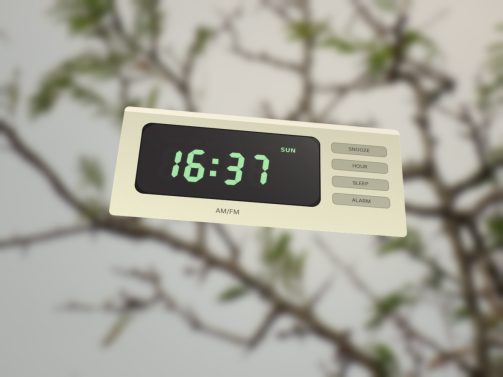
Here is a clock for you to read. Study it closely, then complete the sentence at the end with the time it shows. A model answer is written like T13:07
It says T16:37
